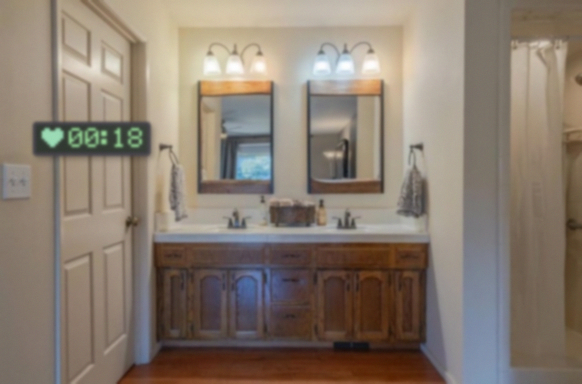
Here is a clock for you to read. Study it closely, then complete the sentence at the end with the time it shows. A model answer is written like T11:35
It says T00:18
